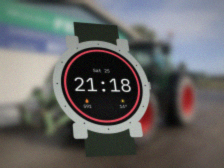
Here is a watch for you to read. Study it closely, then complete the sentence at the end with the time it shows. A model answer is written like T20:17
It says T21:18
